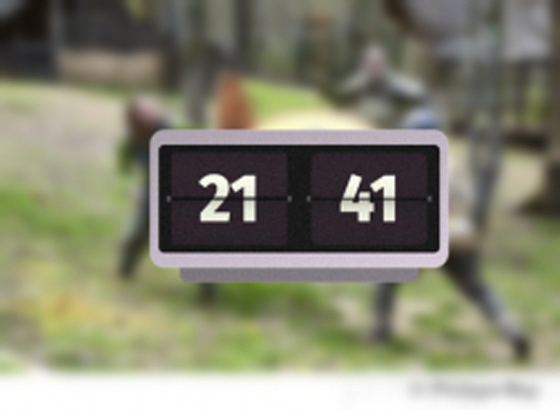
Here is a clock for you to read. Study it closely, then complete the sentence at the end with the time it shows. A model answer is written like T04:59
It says T21:41
